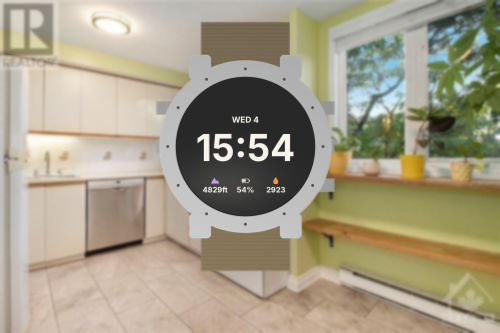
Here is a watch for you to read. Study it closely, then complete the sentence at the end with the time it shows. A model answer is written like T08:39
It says T15:54
